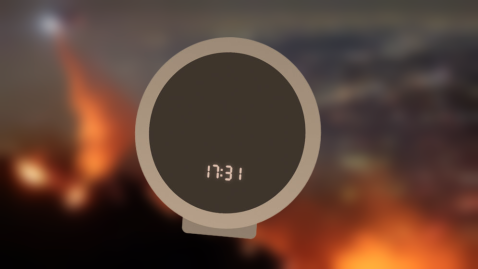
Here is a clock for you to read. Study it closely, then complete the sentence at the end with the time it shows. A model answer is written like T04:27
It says T17:31
